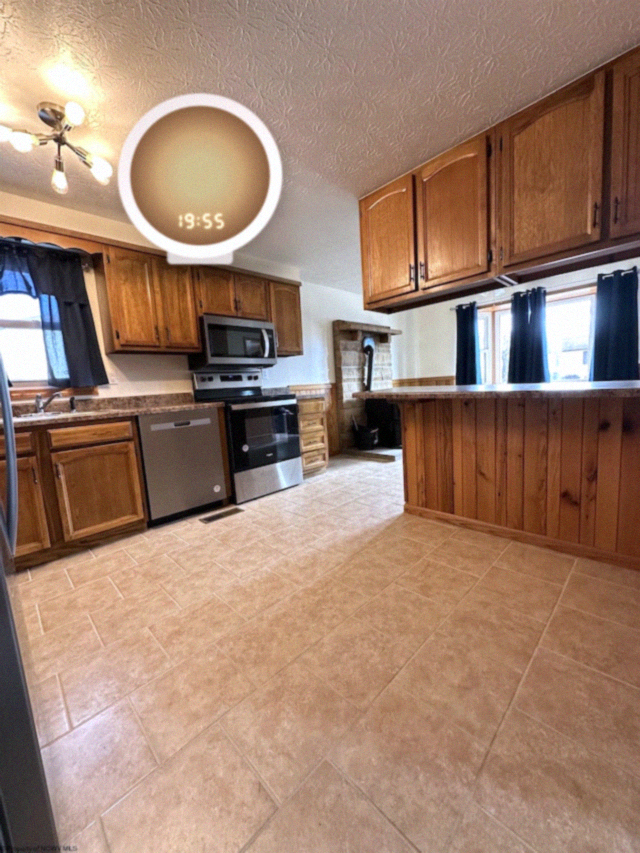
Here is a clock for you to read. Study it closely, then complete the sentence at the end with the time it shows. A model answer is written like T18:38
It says T19:55
